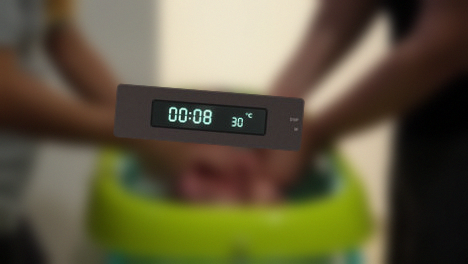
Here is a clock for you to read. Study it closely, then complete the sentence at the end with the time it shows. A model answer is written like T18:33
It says T00:08
